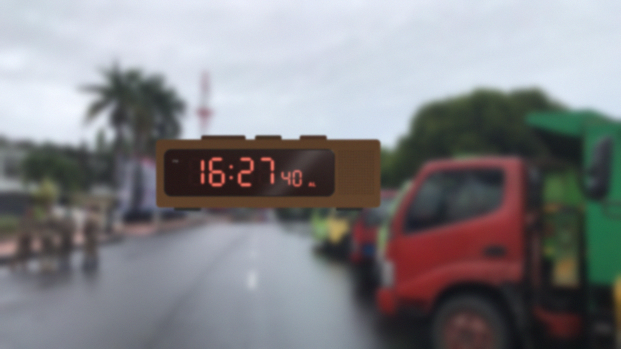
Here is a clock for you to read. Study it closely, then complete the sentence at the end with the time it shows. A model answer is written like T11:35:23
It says T16:27:40
